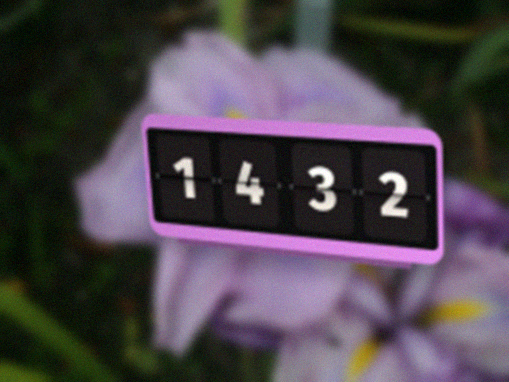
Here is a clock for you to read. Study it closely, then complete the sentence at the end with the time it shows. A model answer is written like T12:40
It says T14:32
